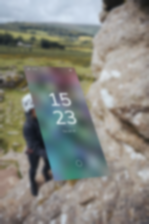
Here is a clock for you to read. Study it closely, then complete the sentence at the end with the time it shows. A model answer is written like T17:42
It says T15:23
